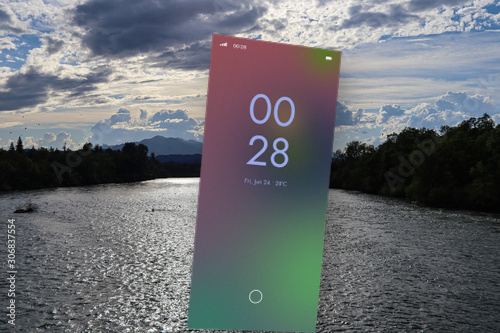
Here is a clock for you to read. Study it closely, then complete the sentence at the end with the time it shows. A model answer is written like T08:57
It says T00:28
